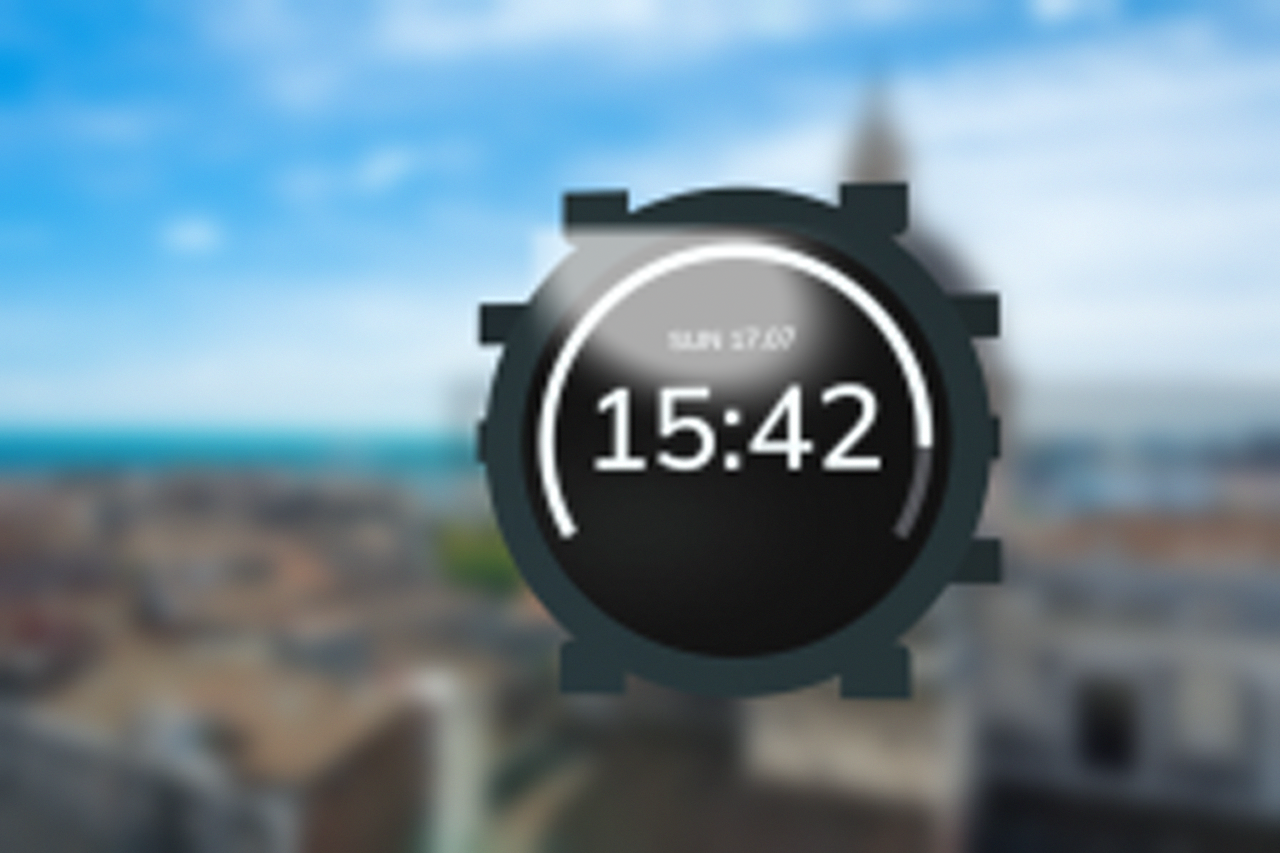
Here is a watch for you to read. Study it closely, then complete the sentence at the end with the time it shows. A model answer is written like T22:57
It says T15:42
